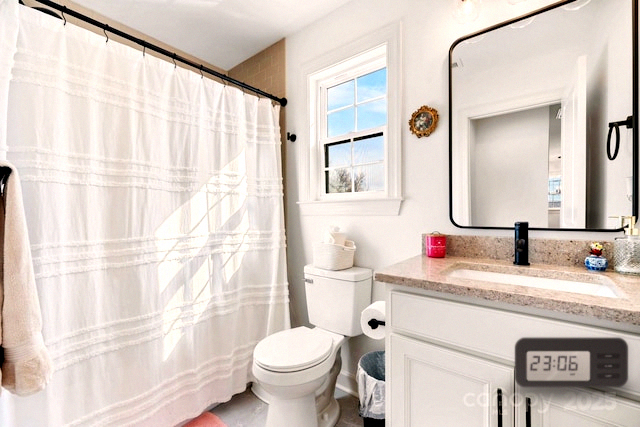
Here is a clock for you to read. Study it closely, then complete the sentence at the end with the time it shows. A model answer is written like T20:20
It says T23:06
